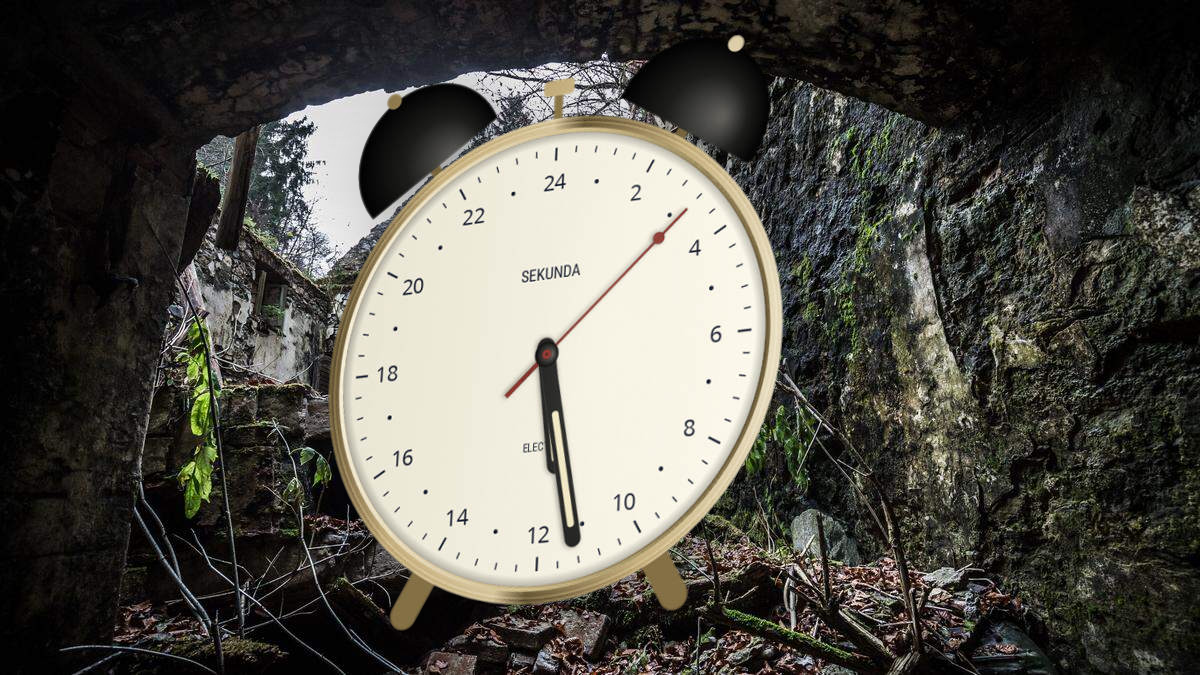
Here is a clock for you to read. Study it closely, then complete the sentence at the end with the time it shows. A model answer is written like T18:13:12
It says T11:28:08
